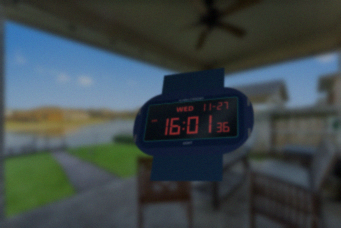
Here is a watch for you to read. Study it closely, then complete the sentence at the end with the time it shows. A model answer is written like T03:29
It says T16:01
